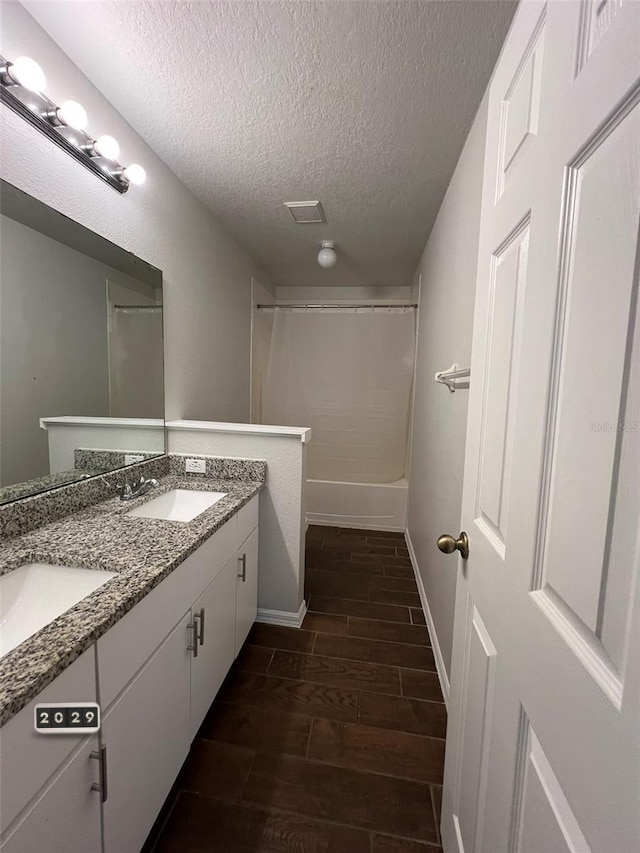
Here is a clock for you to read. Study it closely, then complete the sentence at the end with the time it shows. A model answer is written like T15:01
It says T20:29
